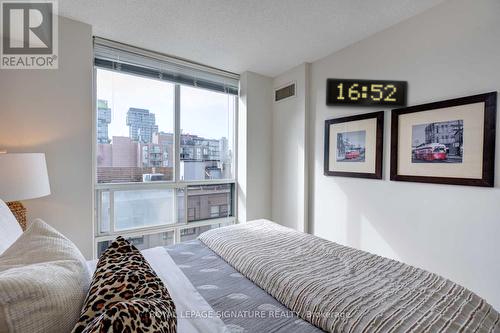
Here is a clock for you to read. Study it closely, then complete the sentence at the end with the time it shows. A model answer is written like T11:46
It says T16:52
